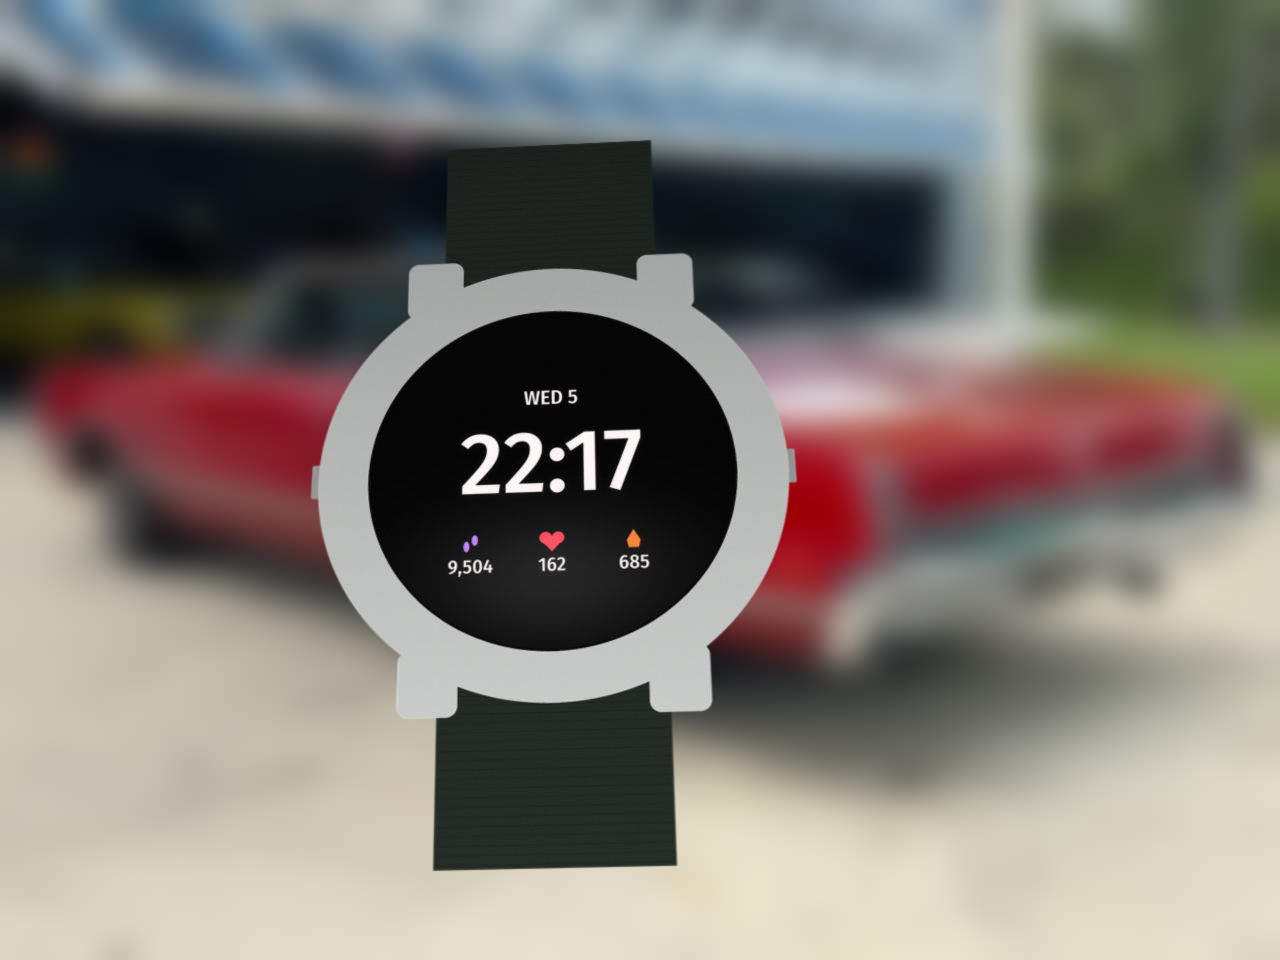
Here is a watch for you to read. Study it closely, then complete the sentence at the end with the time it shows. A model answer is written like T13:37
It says T22:17
